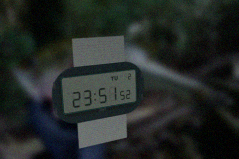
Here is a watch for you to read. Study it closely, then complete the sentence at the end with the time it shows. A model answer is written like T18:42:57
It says T23:51:52
